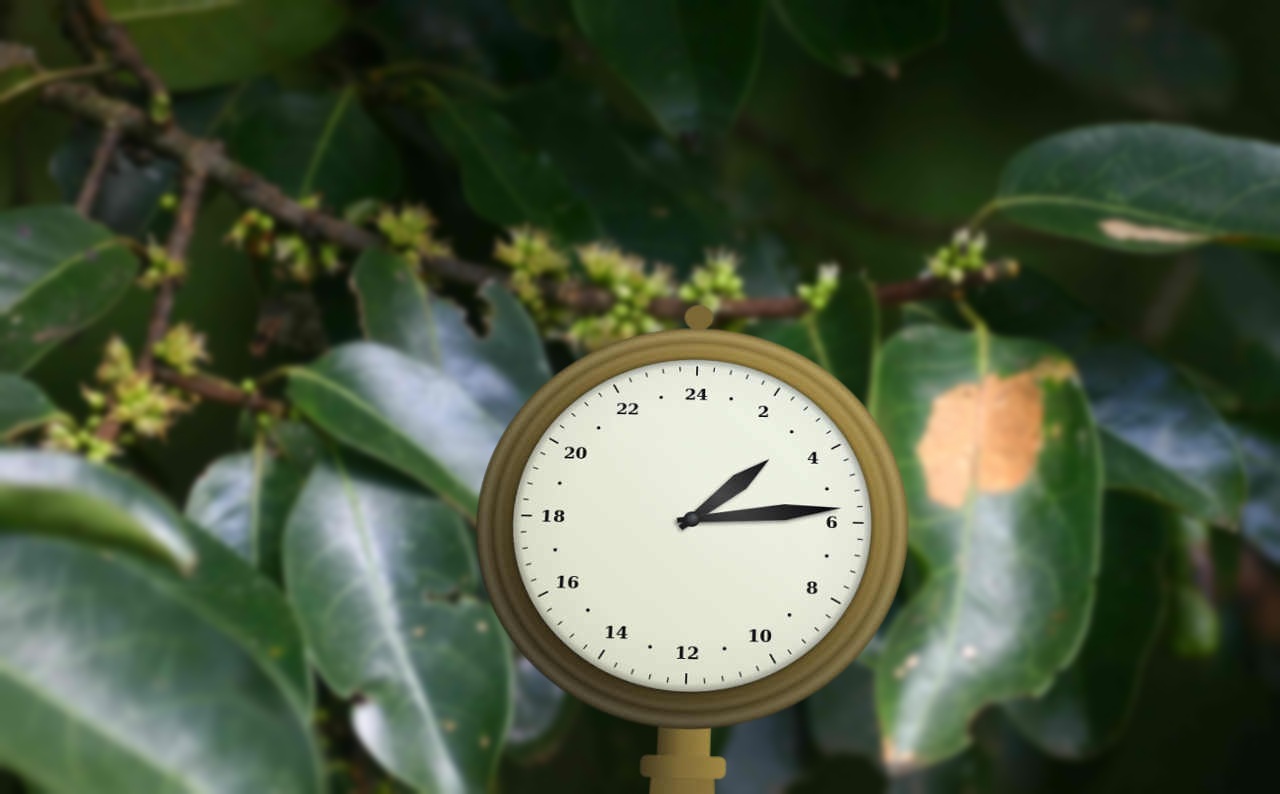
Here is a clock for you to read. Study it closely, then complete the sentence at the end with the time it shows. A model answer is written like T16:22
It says T03:14
